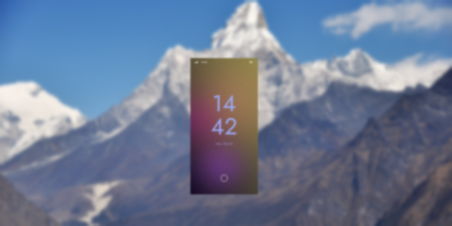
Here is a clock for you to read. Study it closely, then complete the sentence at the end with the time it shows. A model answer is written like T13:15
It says T14:42
